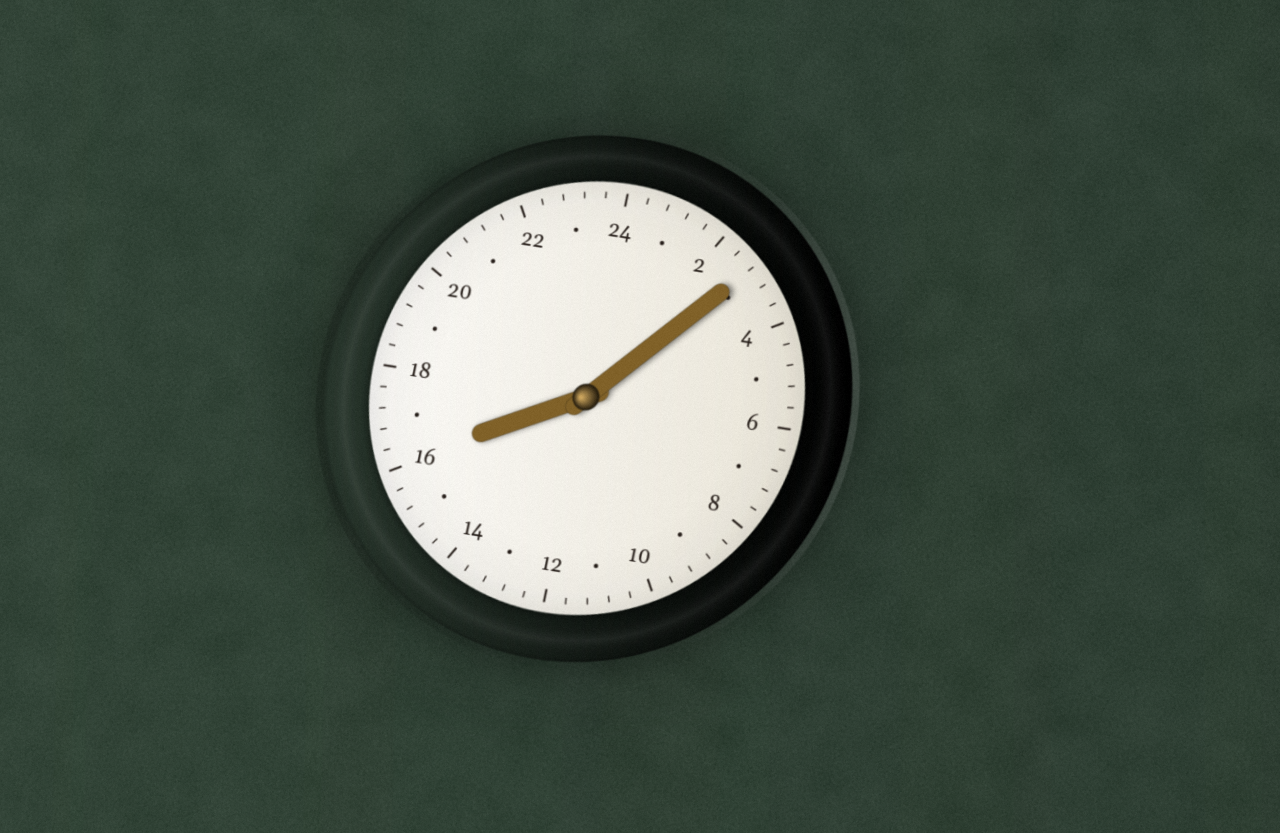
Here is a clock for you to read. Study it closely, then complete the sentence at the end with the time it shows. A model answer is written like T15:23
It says T16:07
